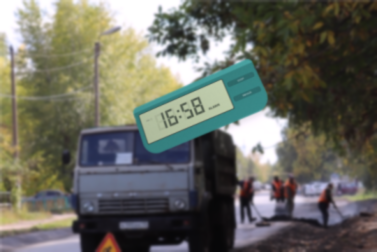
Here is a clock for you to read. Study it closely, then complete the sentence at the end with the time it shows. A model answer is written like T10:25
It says T16:58
